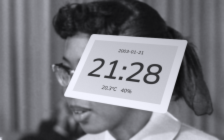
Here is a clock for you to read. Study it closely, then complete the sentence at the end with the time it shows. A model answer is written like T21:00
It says T21:28
